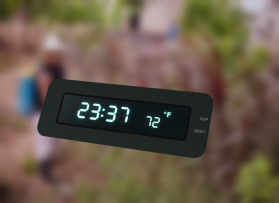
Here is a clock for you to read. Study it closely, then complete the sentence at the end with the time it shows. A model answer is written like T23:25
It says T23:37
